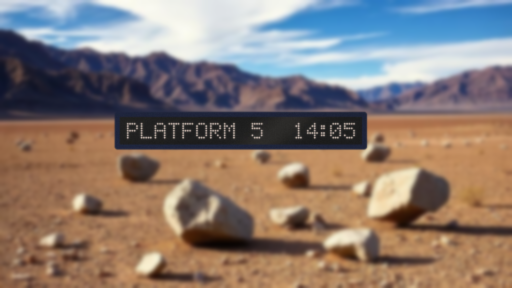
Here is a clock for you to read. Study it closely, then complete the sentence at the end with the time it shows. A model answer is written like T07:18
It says T14:05
